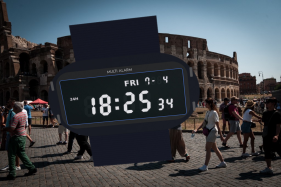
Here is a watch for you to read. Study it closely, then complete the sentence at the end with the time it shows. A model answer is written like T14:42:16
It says T18:25:34
